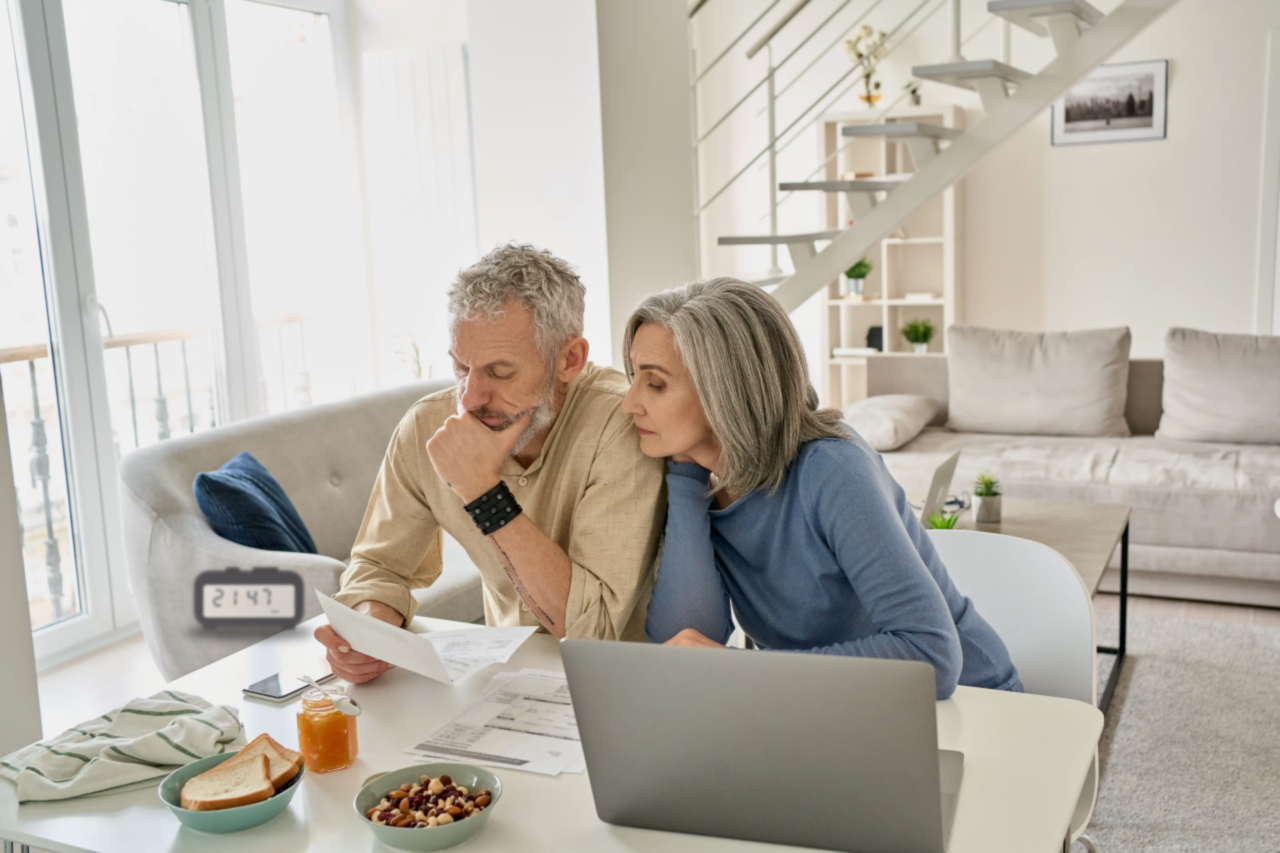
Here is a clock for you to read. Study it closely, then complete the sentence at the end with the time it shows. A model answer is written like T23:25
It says T21:47
